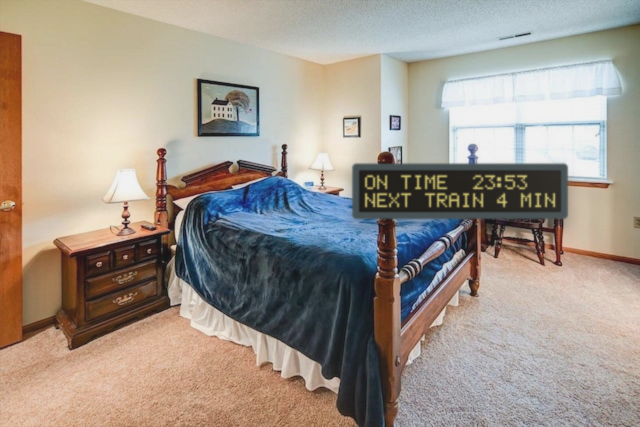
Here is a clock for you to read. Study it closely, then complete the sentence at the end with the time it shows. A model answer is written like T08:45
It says T23:53
